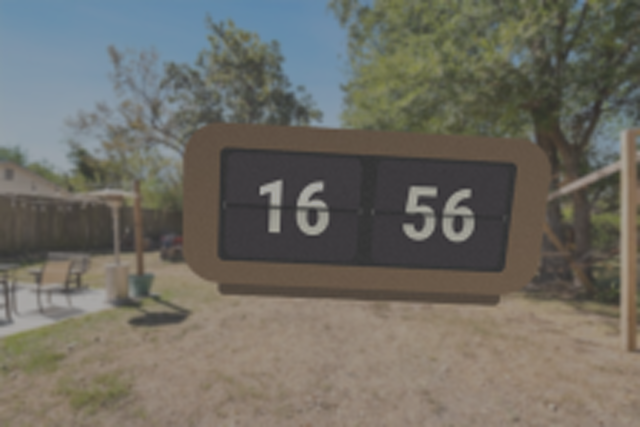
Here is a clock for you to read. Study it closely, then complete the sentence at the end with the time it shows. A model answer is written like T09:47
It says T16:56
